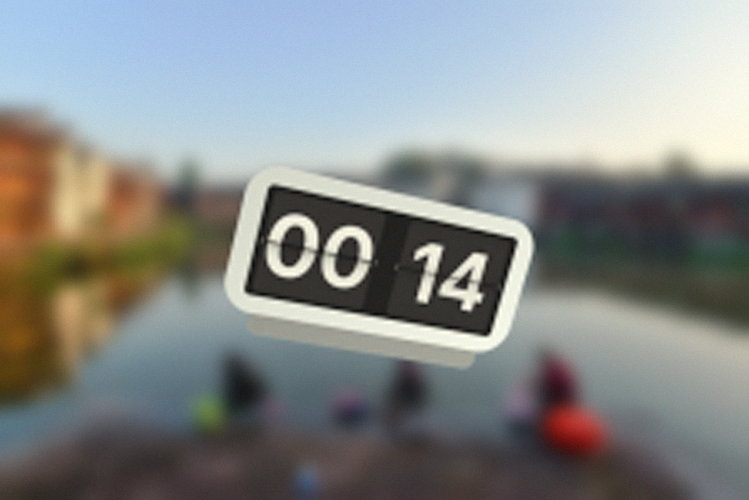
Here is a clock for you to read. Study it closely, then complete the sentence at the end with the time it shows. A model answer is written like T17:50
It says T00:14
